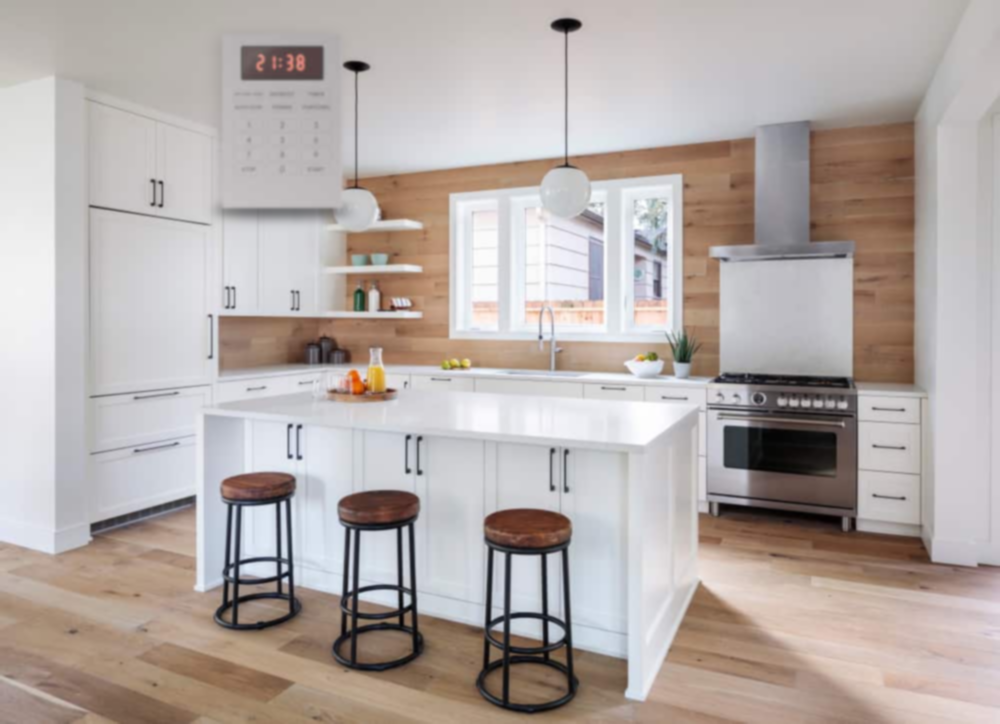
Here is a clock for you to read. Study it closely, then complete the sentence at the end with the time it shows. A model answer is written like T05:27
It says T21:38
